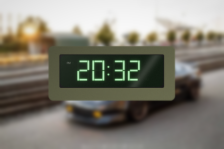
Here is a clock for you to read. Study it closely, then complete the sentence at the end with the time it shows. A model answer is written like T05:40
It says T20:32
